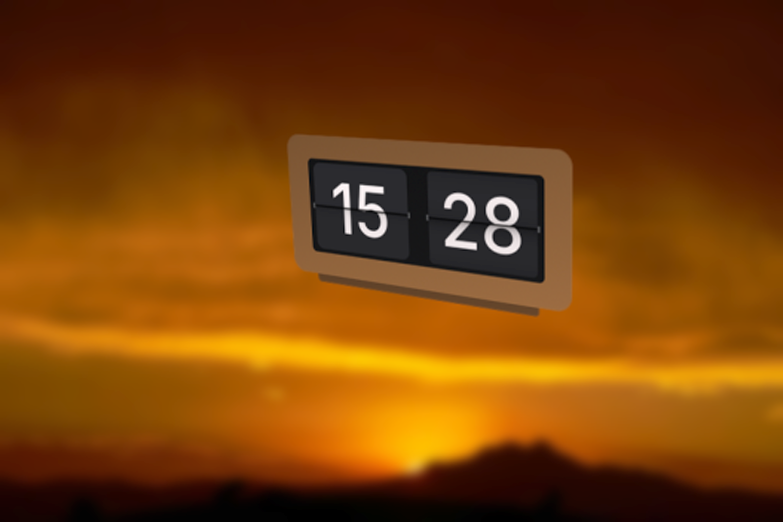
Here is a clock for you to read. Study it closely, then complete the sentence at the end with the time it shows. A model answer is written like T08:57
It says T15:28
